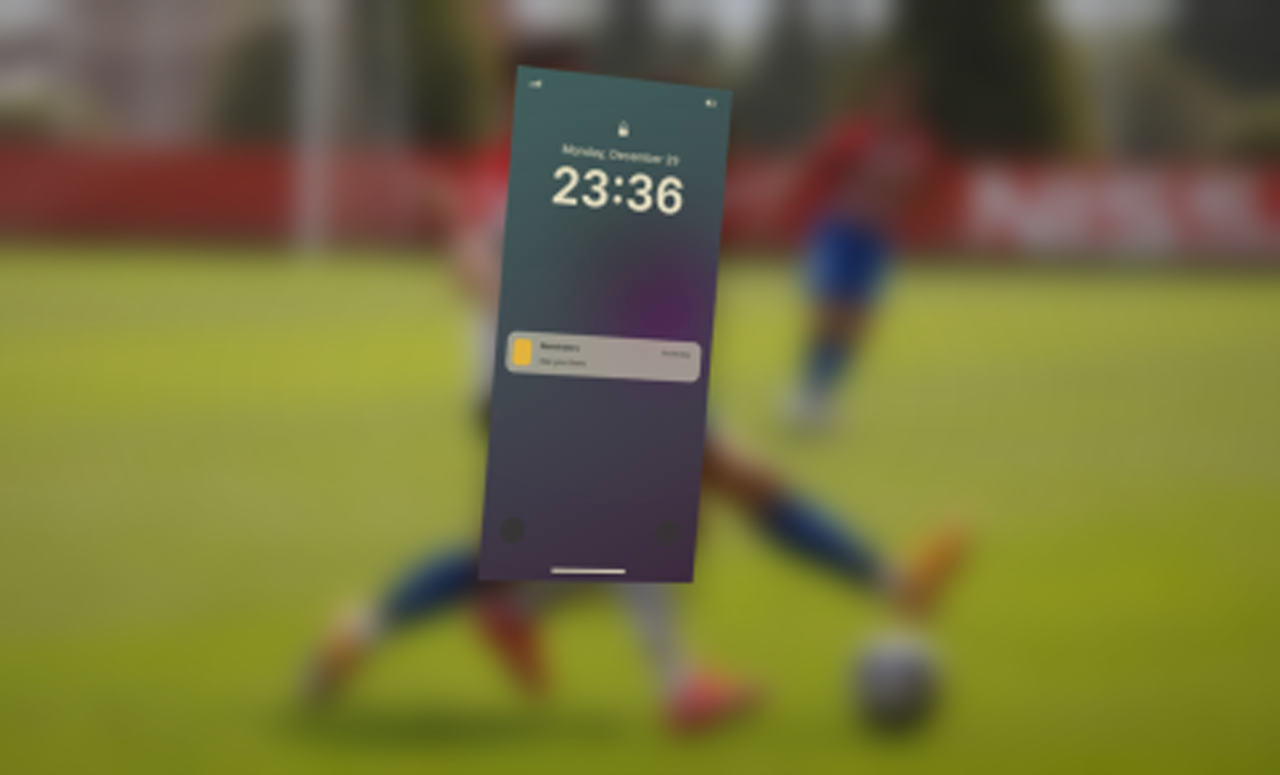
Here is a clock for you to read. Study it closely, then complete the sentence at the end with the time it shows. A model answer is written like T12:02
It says T23:36
